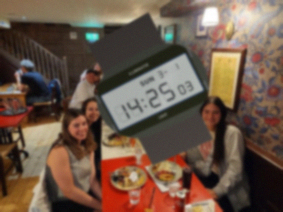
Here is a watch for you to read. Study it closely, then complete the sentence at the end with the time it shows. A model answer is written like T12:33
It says T14:25
